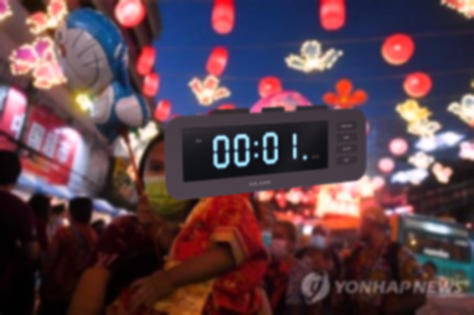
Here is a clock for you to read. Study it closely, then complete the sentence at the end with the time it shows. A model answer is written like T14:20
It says T00:01
